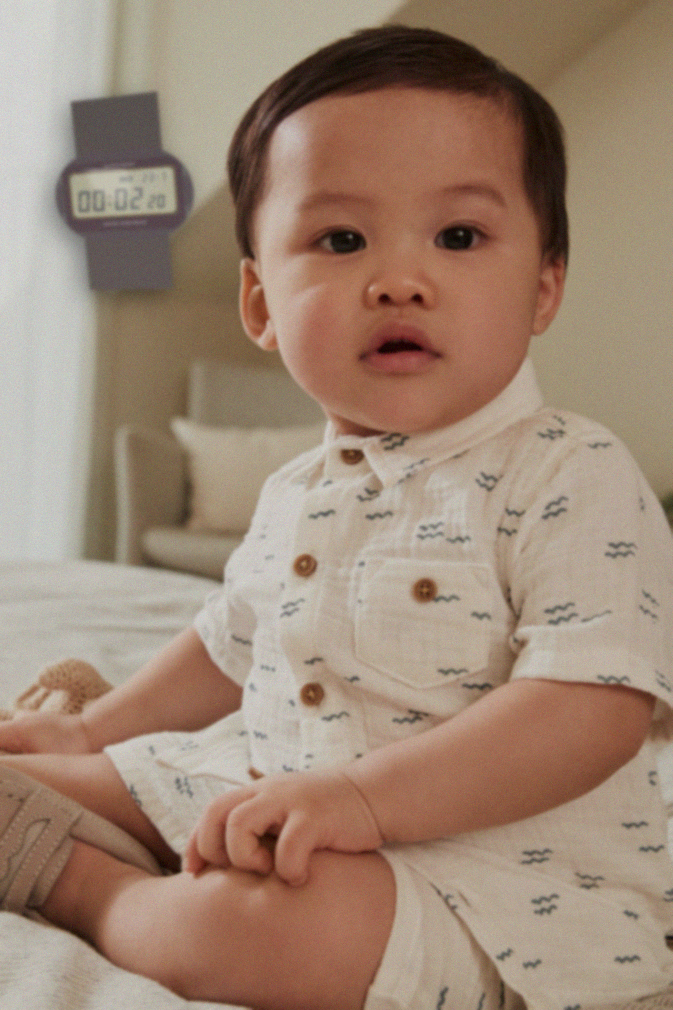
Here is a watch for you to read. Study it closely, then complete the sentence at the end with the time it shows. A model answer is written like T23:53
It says T00:02
